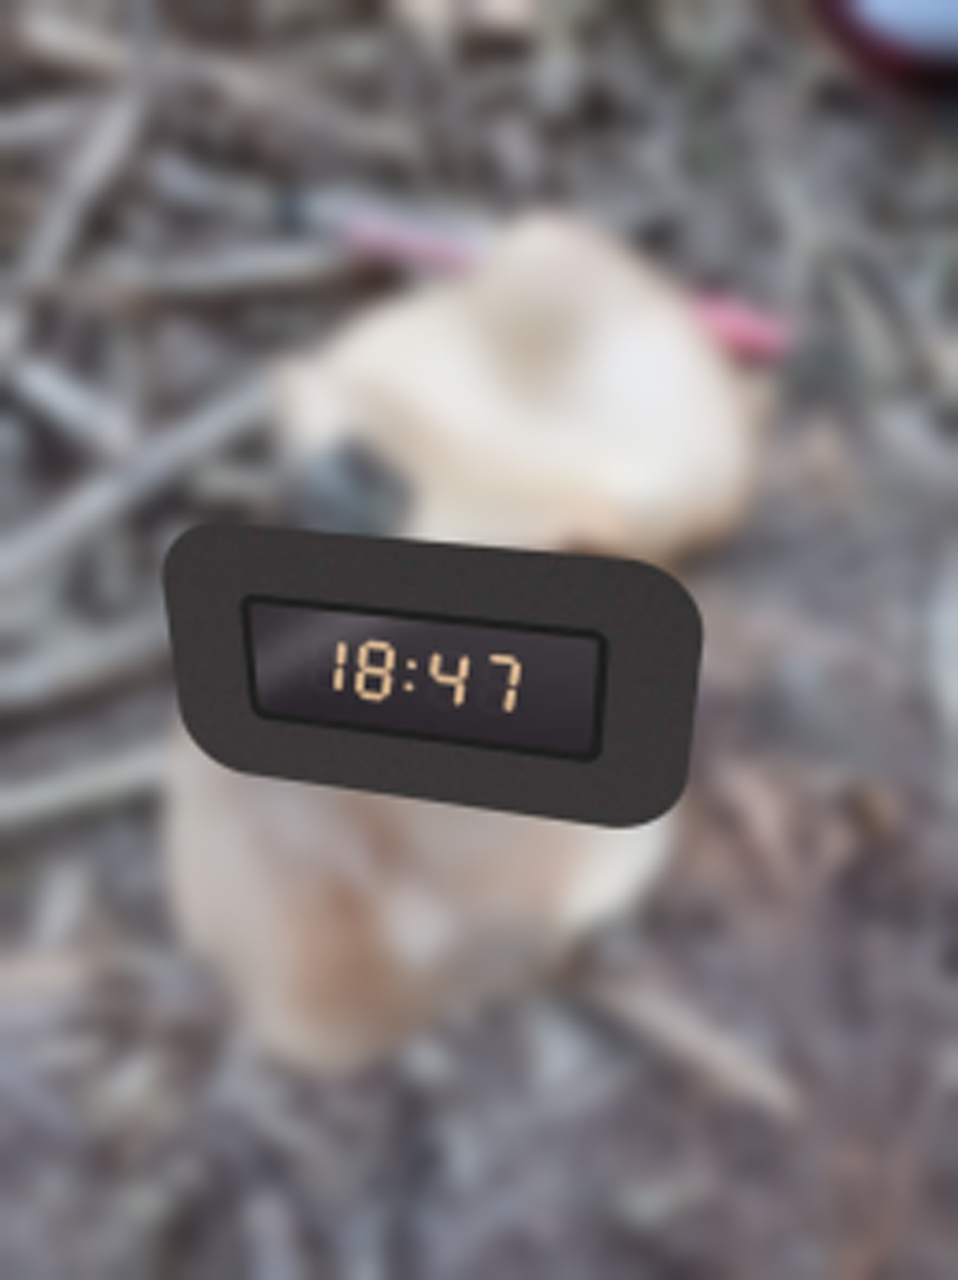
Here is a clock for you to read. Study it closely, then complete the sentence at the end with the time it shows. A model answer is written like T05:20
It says T18:47
